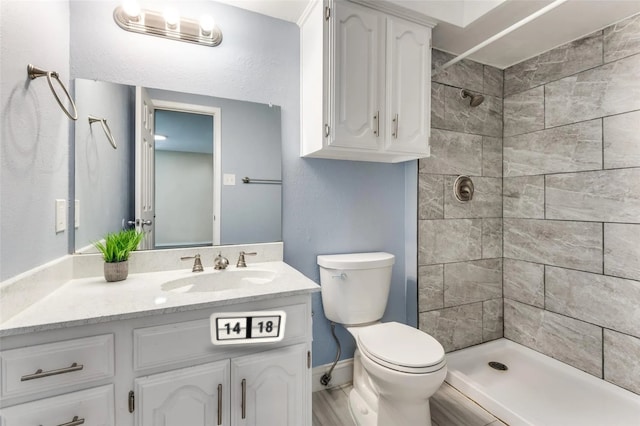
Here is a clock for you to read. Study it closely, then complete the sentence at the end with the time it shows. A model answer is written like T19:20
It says T14:18
